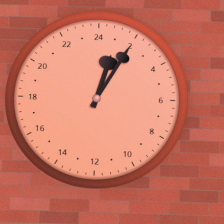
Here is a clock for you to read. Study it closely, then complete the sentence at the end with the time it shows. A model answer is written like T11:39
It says T01:05
